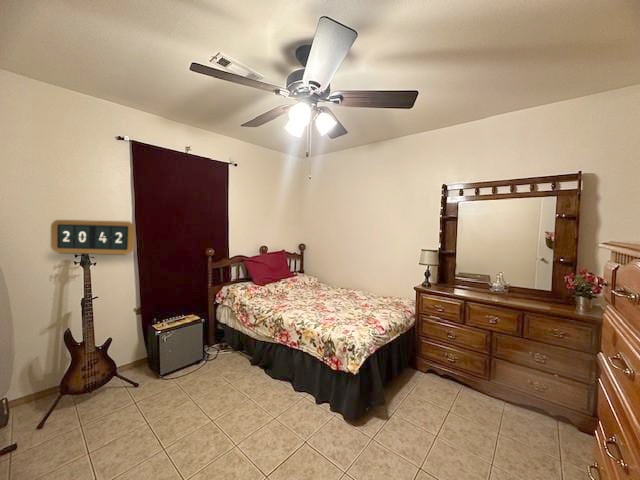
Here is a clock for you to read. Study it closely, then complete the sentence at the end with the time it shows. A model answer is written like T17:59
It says T20:42
